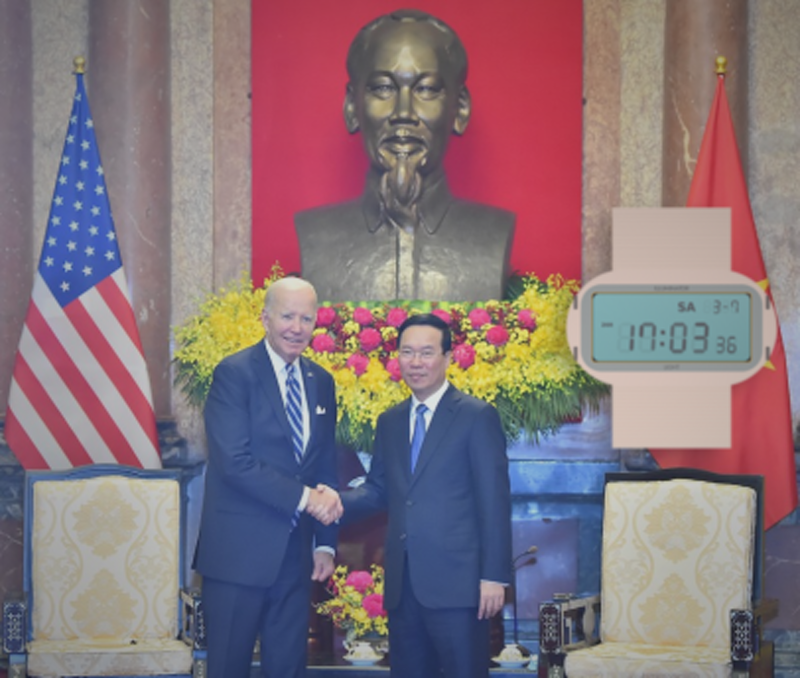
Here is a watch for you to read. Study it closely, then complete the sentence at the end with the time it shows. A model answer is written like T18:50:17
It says T17:03:36
